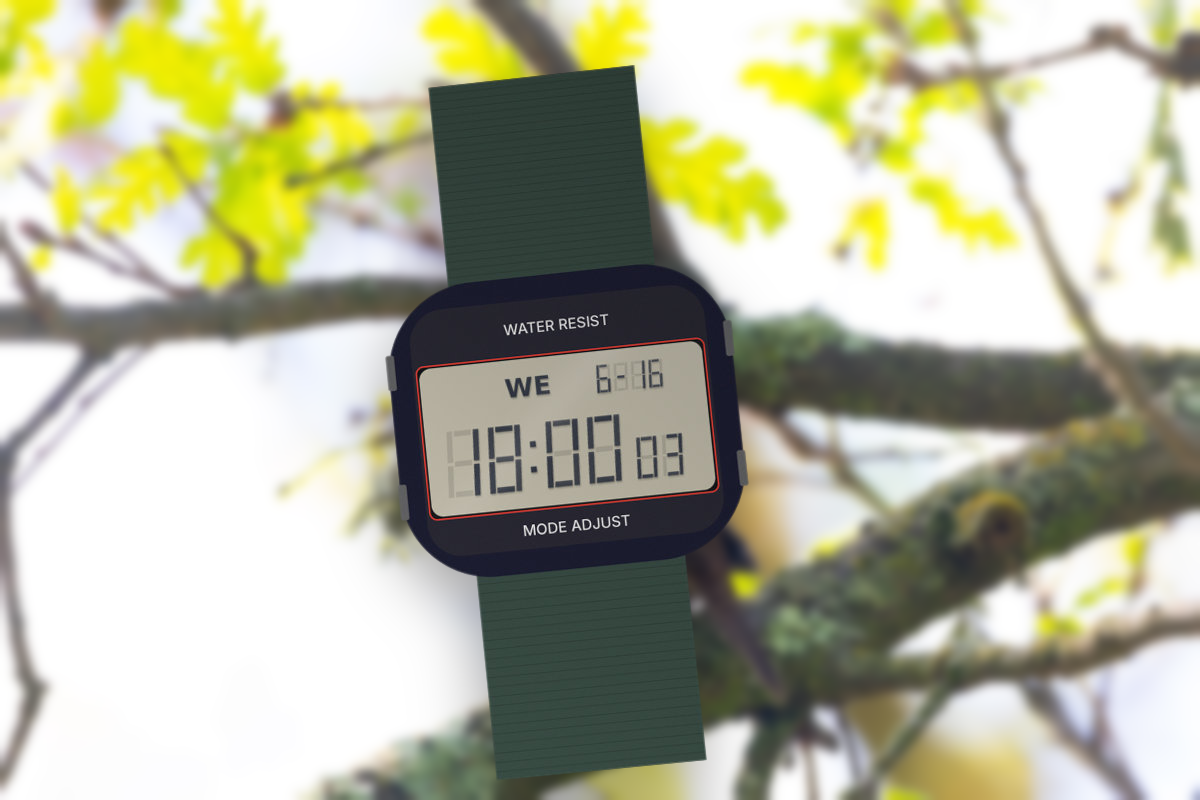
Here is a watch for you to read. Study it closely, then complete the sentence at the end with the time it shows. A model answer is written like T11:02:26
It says T18:00:03
